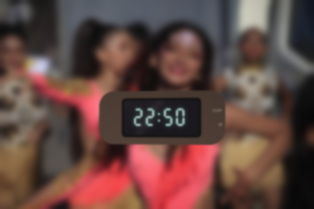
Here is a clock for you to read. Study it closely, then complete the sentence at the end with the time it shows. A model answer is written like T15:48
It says T22:50
